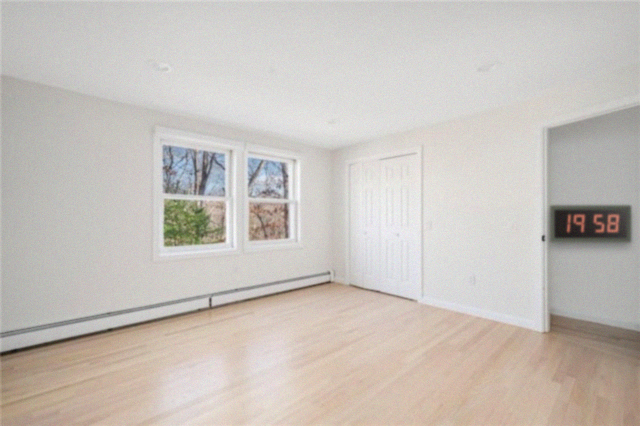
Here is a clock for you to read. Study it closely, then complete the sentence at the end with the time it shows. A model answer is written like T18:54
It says T19:58
